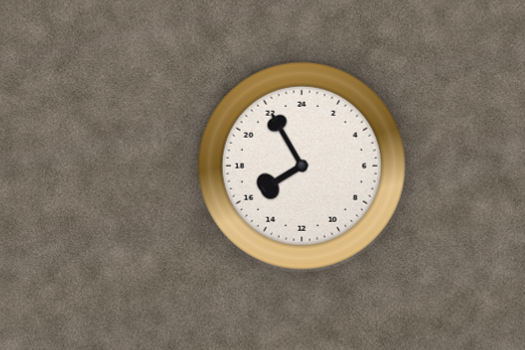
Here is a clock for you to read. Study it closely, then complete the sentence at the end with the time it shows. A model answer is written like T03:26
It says T15:55
